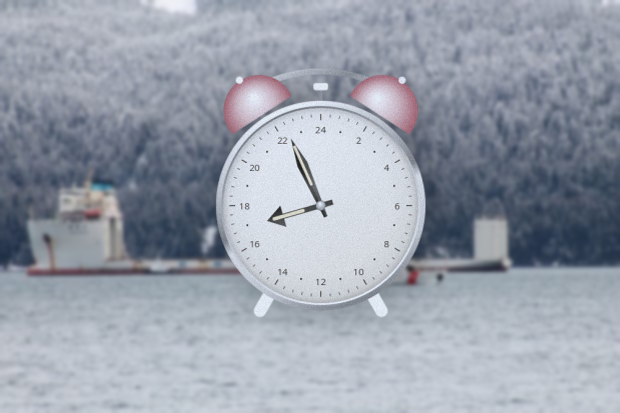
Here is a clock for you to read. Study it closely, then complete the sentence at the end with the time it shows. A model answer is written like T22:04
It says T16:56
